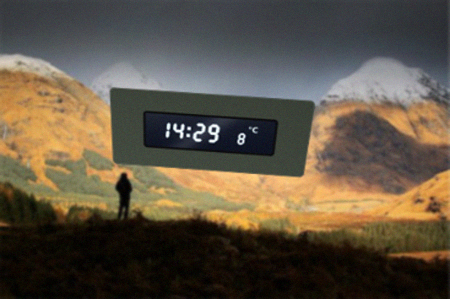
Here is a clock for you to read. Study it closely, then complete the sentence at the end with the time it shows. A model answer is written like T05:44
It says T14:29
